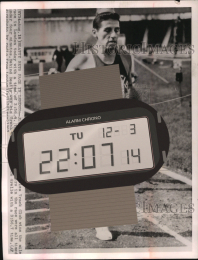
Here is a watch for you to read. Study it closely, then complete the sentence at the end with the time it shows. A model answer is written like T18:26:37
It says T22:07:14
